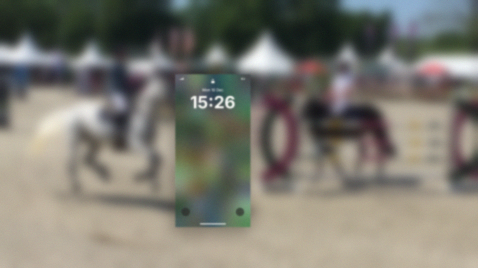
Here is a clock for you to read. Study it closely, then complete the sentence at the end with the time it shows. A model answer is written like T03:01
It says T15:26
